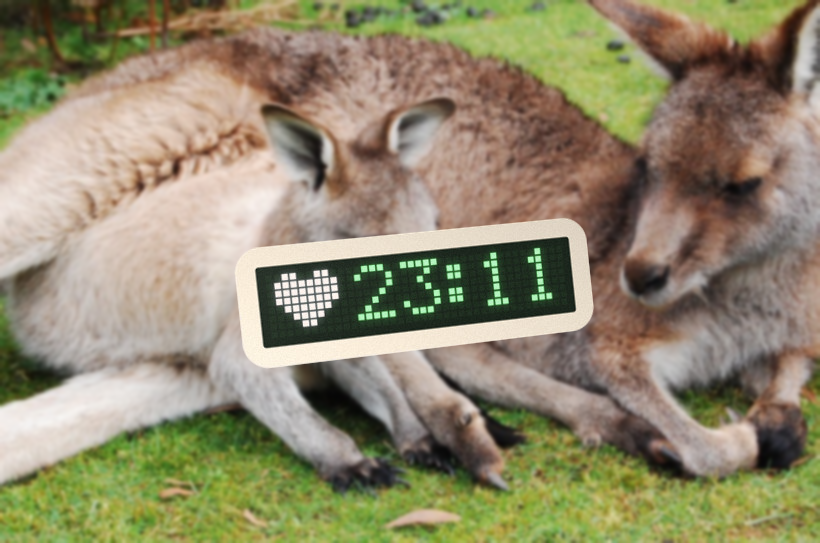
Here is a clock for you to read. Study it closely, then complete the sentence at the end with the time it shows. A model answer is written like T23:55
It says T23:11
